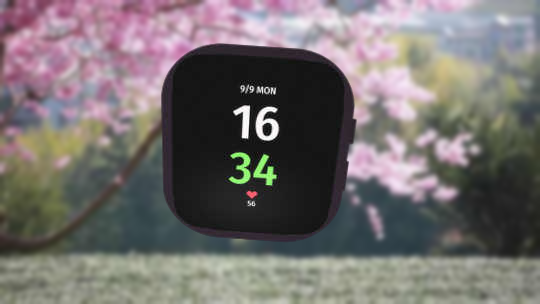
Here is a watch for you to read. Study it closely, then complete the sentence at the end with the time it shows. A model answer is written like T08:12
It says T16:34
